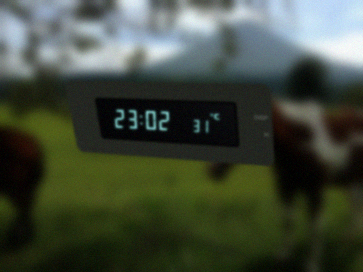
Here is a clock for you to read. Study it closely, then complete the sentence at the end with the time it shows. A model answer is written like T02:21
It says T23:02
